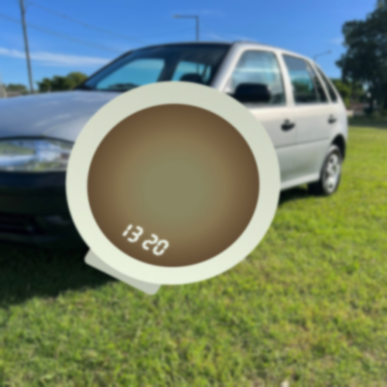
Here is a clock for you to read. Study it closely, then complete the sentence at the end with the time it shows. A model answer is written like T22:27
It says T13:20
